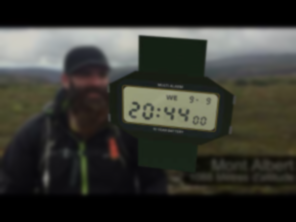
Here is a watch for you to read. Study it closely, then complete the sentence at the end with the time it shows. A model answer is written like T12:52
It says T20:44
